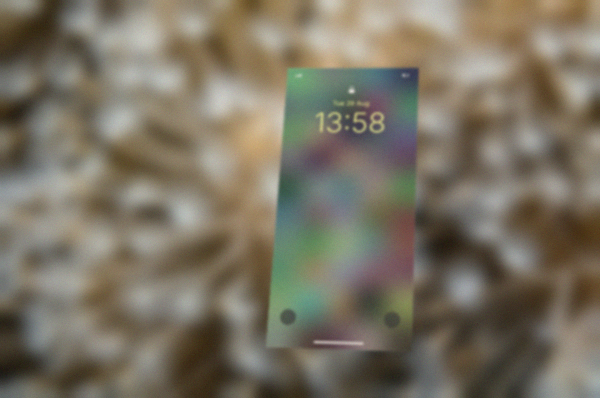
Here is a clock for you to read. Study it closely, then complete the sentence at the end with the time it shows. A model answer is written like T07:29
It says T13:58
